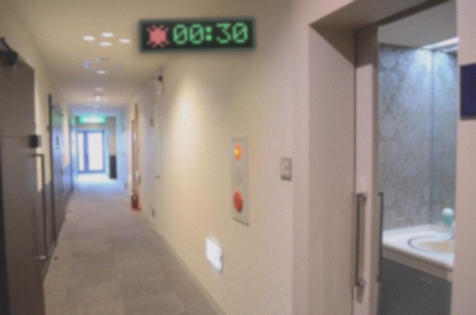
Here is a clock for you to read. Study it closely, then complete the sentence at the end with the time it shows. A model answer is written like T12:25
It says T00:30
